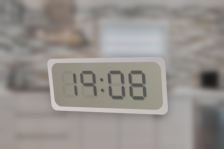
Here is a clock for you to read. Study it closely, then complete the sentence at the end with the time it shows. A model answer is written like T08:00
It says T19:08
